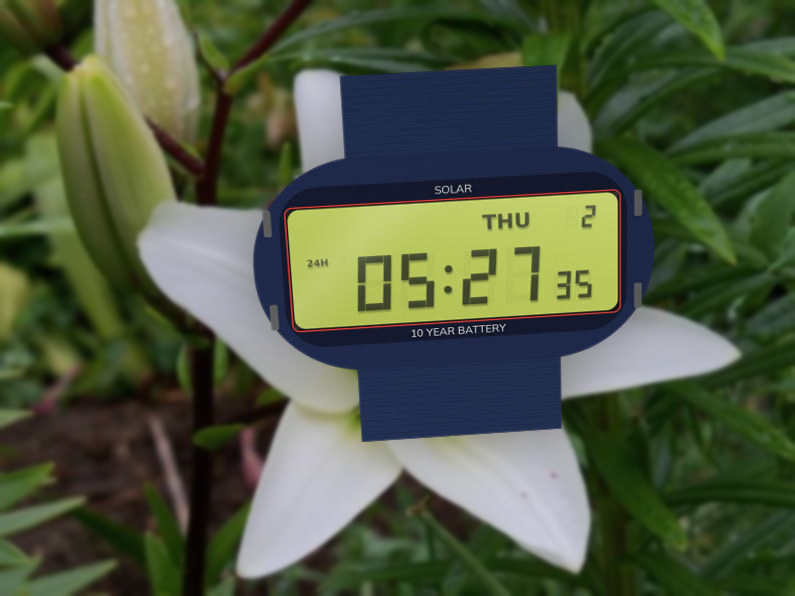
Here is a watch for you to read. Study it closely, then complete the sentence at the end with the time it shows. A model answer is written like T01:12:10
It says T05:27:35
